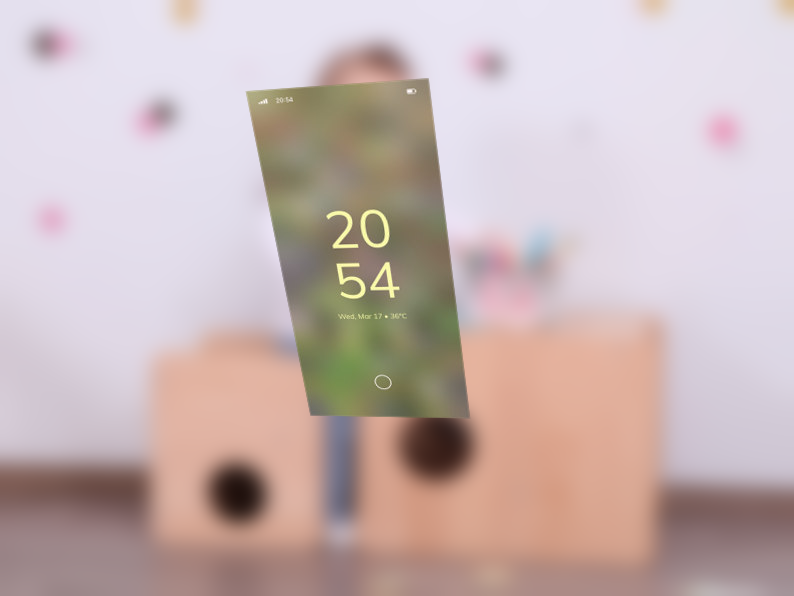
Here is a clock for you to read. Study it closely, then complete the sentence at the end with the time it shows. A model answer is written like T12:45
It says T20:54
